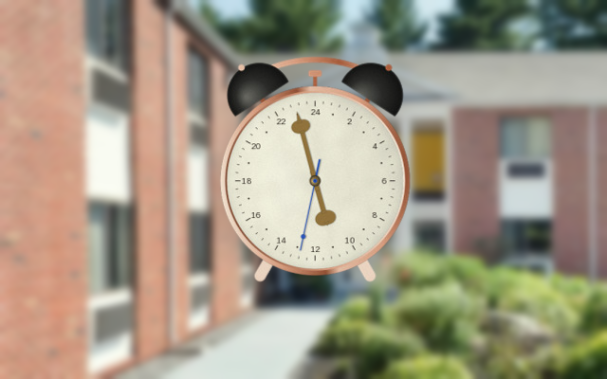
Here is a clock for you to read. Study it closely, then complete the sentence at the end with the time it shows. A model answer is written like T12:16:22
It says T10:57:32
